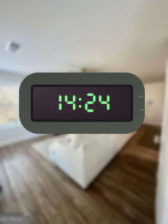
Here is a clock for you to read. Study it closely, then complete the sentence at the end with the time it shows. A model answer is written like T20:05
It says T14:24
